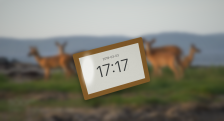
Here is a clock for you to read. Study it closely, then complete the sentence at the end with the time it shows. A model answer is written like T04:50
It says T17:17
